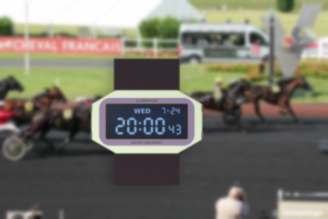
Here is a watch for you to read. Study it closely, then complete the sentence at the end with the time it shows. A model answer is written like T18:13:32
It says T20:00:43
